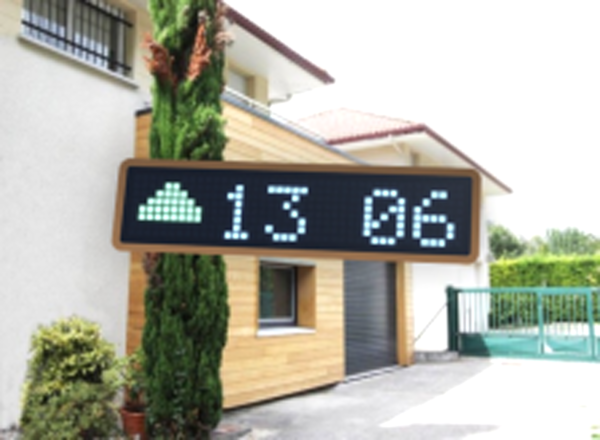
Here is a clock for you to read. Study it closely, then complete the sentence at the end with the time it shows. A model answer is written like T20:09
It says T13:06
